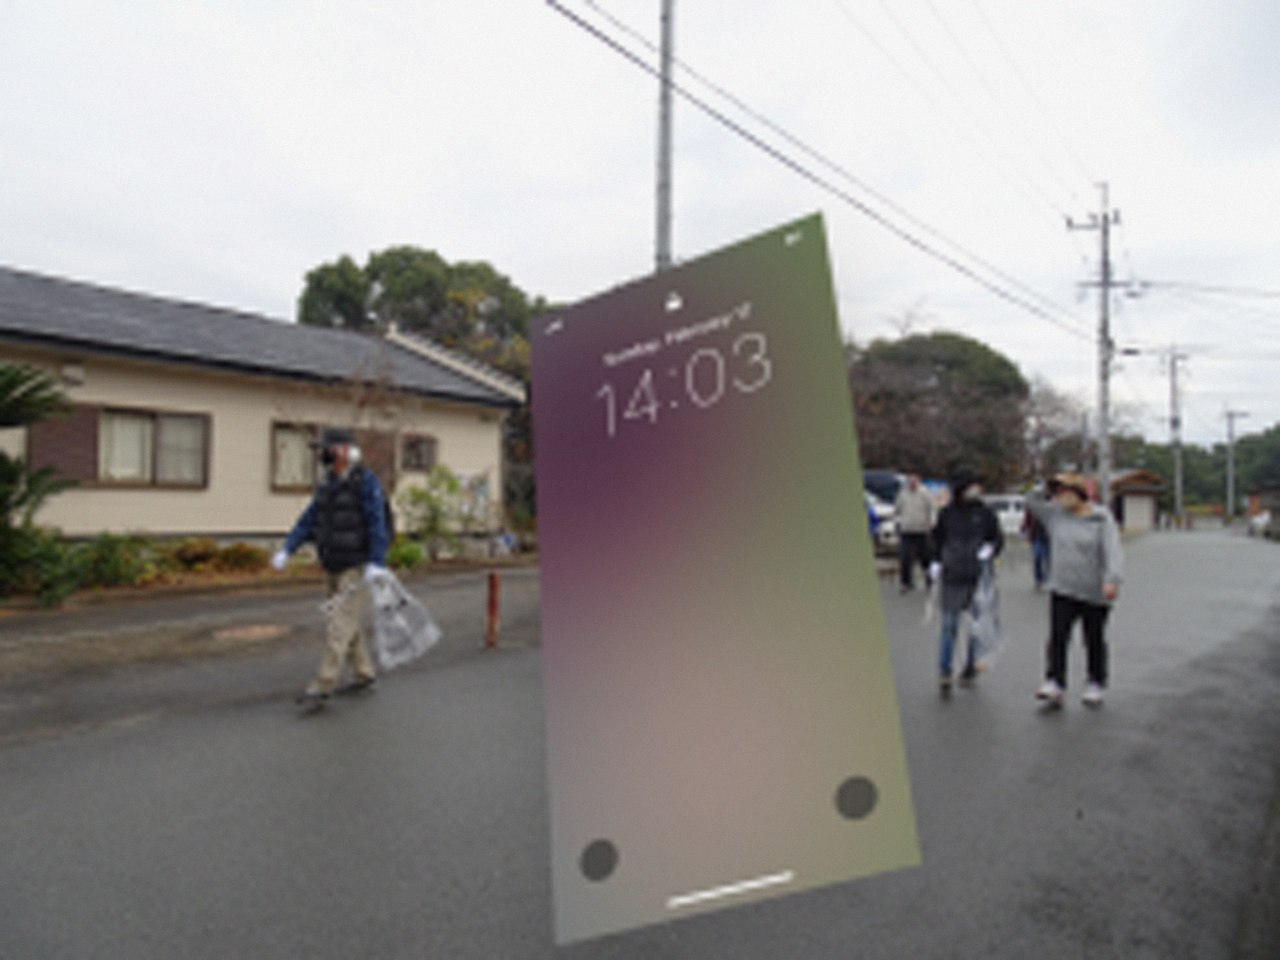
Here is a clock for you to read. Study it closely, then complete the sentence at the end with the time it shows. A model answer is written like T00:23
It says T14:03
